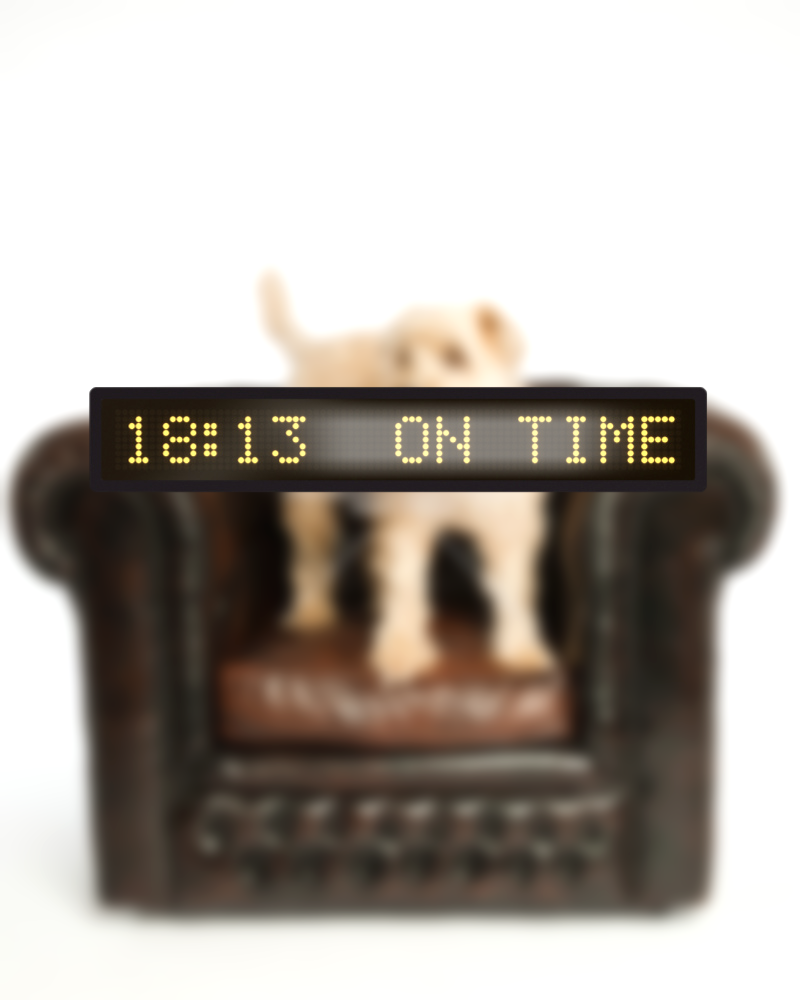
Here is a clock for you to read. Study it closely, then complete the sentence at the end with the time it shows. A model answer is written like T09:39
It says T18:13
